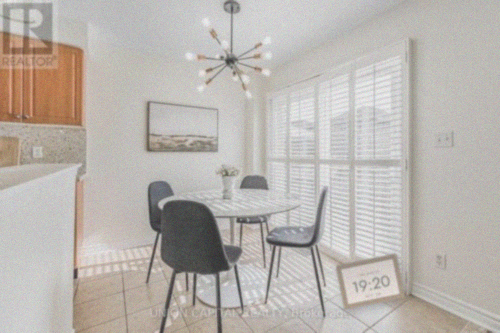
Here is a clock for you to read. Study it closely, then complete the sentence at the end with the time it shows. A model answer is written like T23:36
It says T19:20
